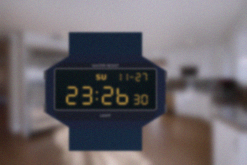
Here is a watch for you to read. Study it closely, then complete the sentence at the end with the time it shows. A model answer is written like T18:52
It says T23:26
